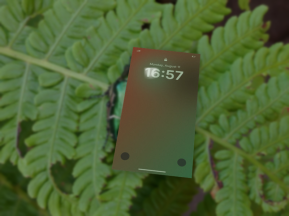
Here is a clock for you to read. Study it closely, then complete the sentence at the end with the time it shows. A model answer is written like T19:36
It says T16:57
